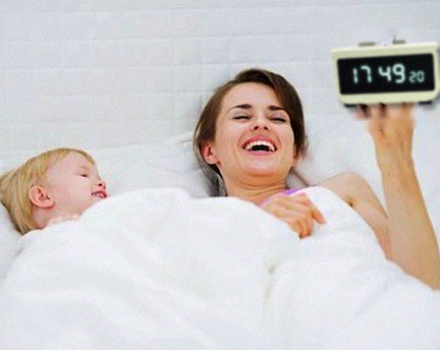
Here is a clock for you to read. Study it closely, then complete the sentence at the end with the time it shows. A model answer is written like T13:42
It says T17:49
